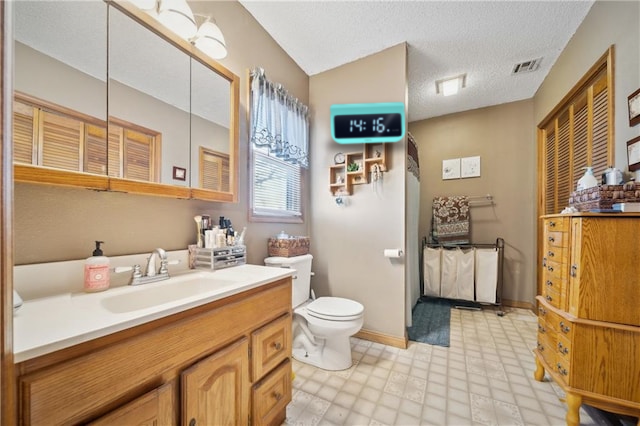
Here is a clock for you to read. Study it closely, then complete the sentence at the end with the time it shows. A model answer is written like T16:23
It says T14:16
